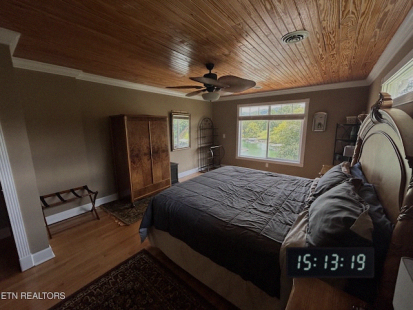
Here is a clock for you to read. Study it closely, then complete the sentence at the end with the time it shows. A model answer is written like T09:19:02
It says T15:13:19
